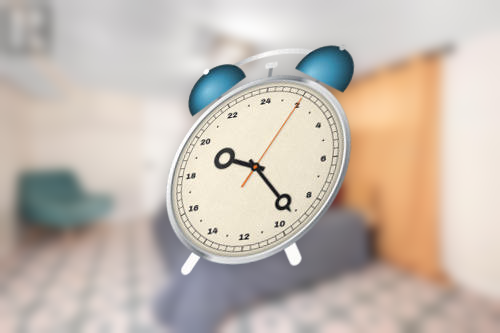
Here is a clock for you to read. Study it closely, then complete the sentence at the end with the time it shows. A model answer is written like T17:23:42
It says T19:23:05
